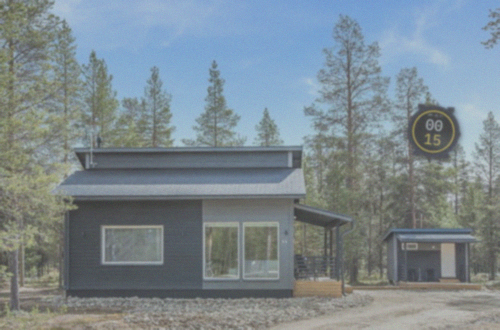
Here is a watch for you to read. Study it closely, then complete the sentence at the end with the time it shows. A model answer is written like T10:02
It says T00:15
